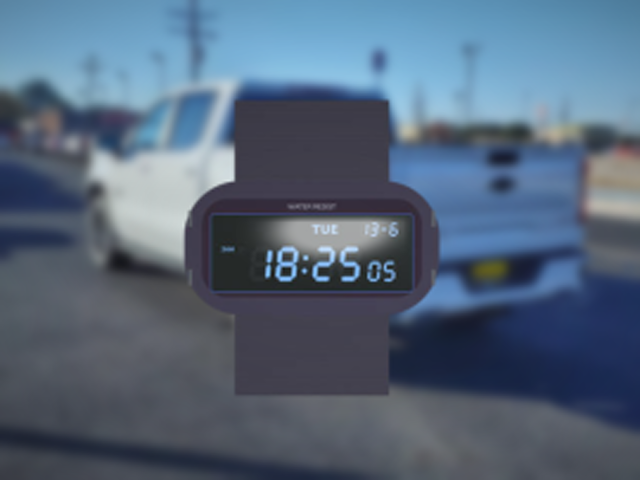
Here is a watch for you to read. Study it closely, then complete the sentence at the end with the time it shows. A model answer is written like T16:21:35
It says T18:25:05
